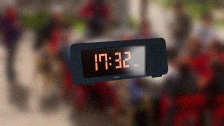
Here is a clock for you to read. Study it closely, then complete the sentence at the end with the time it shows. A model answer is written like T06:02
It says T17:32
